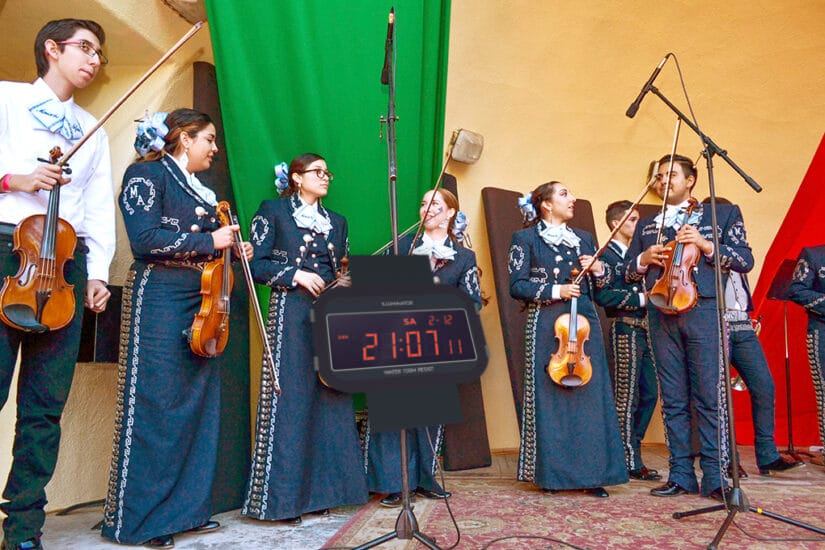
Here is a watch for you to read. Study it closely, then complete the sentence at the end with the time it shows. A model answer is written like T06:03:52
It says T21:07:11
